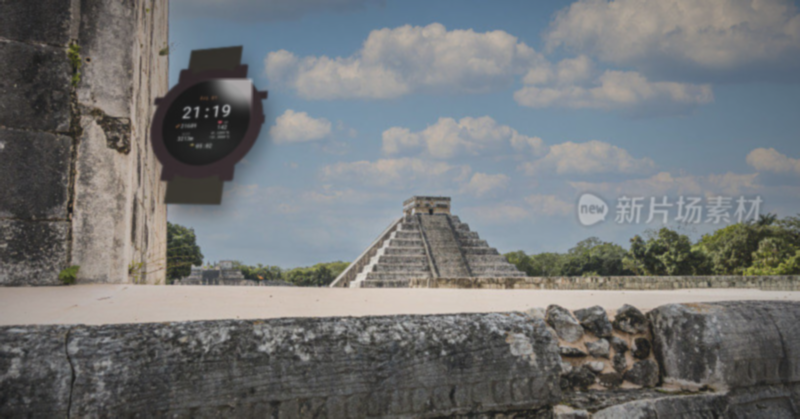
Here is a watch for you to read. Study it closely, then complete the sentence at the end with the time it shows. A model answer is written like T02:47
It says T21:19
